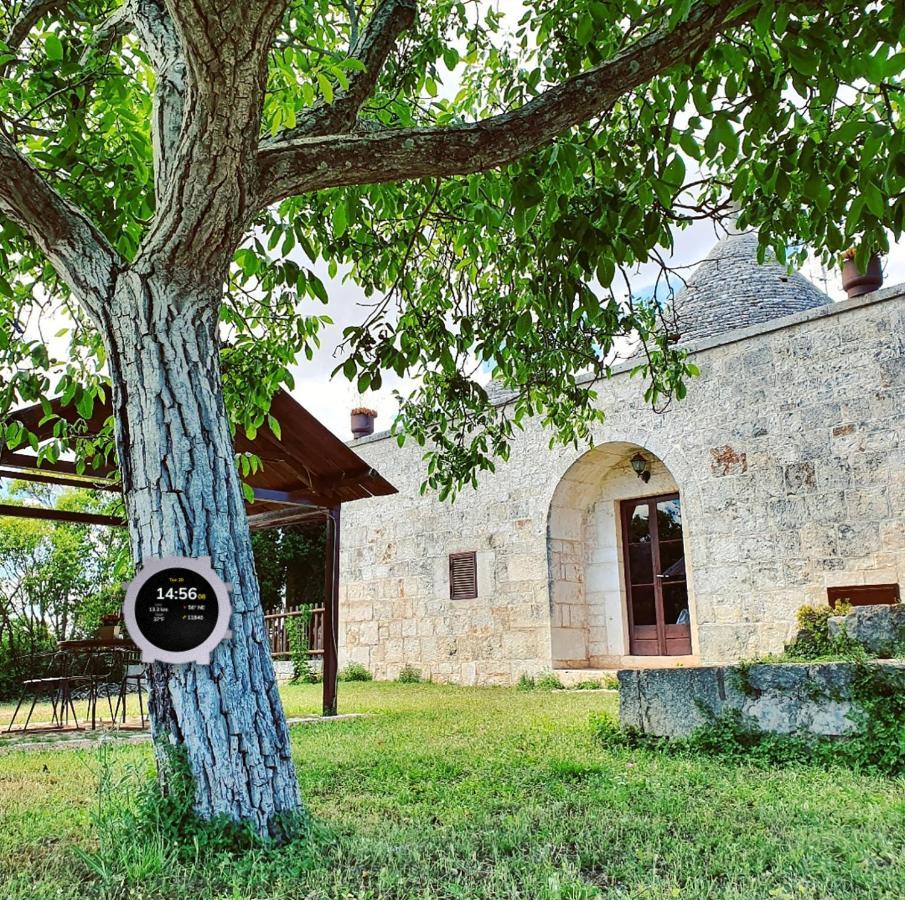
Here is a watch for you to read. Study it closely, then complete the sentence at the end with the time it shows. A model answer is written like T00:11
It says T14:56
